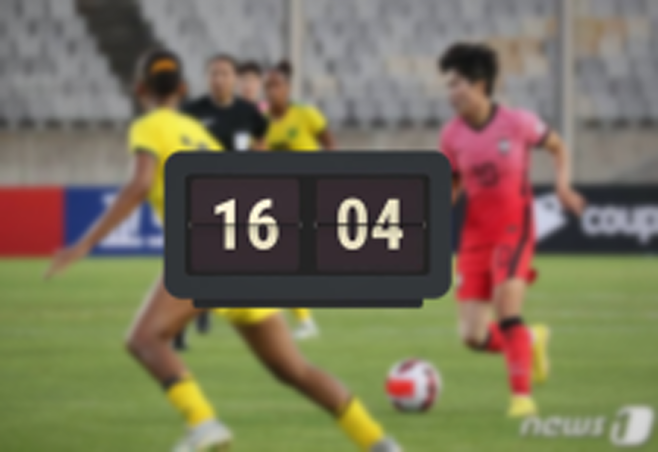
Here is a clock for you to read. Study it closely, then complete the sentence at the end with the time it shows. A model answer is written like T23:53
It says T16:04
